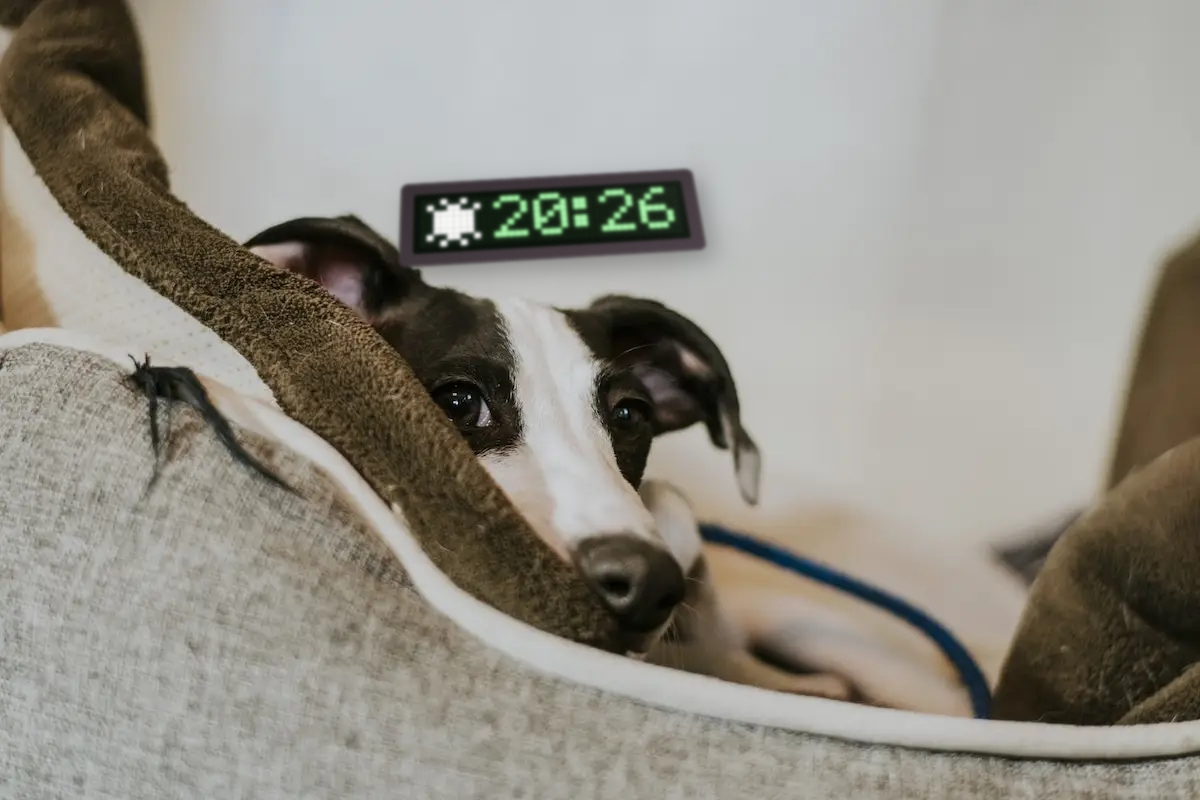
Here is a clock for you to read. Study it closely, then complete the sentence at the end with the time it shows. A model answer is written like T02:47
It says T20:26
